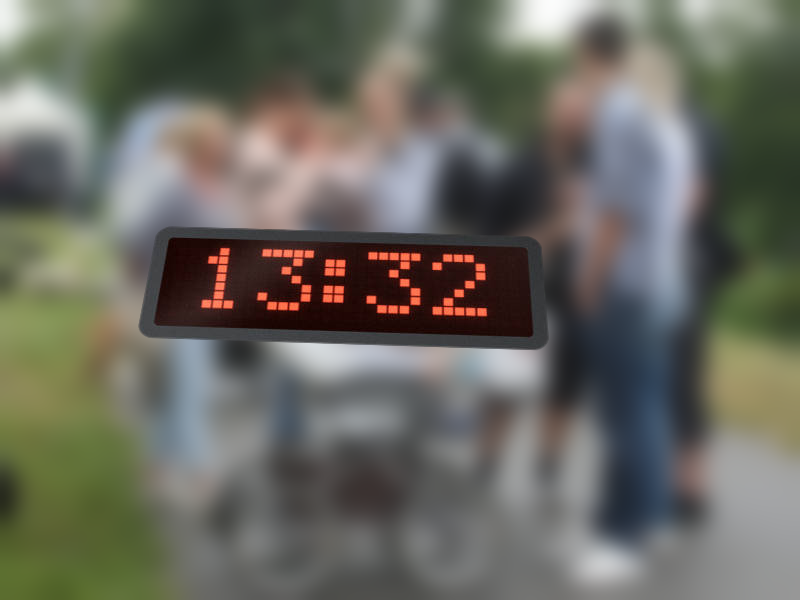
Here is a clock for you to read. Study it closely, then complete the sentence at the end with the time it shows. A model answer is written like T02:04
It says T13:32
